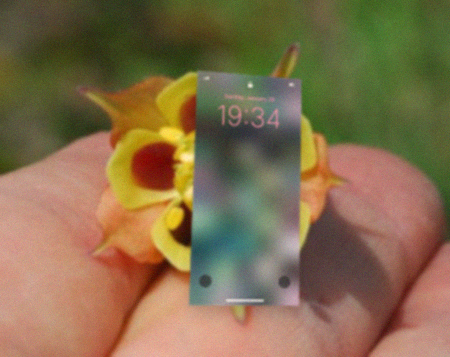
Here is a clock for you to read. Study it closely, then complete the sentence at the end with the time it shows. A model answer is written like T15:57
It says T19:34
